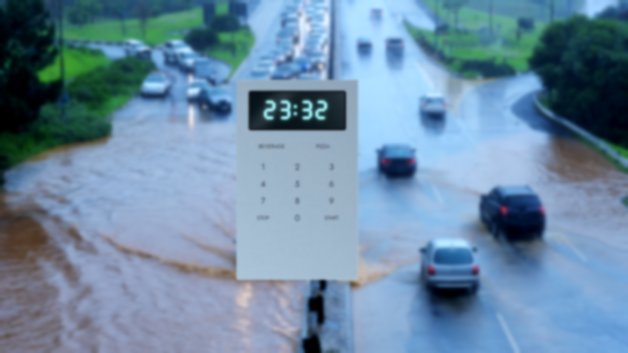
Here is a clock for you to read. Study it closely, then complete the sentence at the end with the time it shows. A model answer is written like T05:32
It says T23:32
